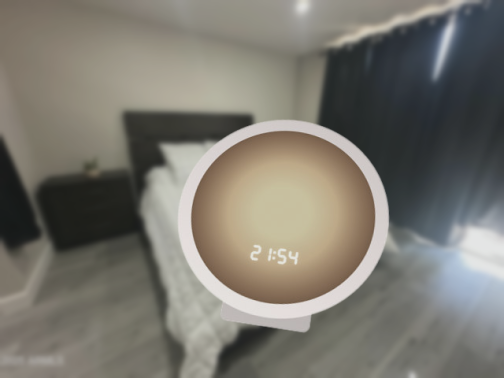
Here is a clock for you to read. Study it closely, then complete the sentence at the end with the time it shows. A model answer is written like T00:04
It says T21:54
